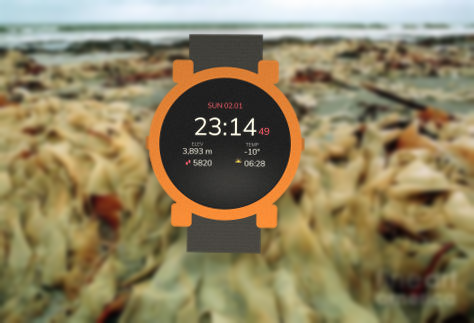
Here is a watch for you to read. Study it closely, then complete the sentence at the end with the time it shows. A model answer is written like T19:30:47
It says T23:14:49
